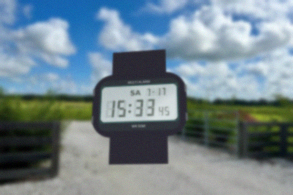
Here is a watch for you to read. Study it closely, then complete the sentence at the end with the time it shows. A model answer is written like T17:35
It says T15:33
